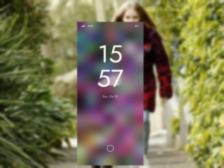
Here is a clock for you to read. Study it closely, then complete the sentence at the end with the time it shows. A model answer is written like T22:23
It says T15:57
